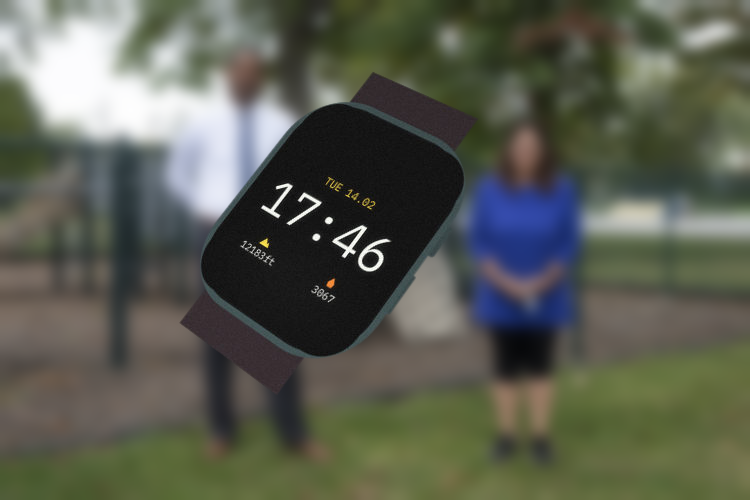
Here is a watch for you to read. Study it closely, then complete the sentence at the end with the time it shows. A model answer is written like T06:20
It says T17:46
